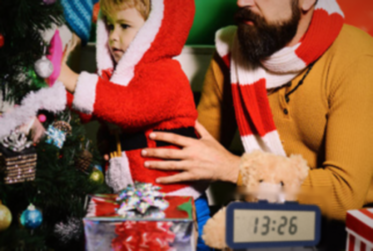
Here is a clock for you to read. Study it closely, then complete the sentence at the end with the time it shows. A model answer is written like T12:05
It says T13:26
